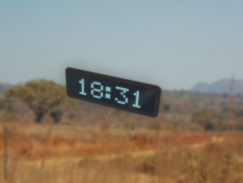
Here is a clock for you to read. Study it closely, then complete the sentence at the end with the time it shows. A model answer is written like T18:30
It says T18:31
